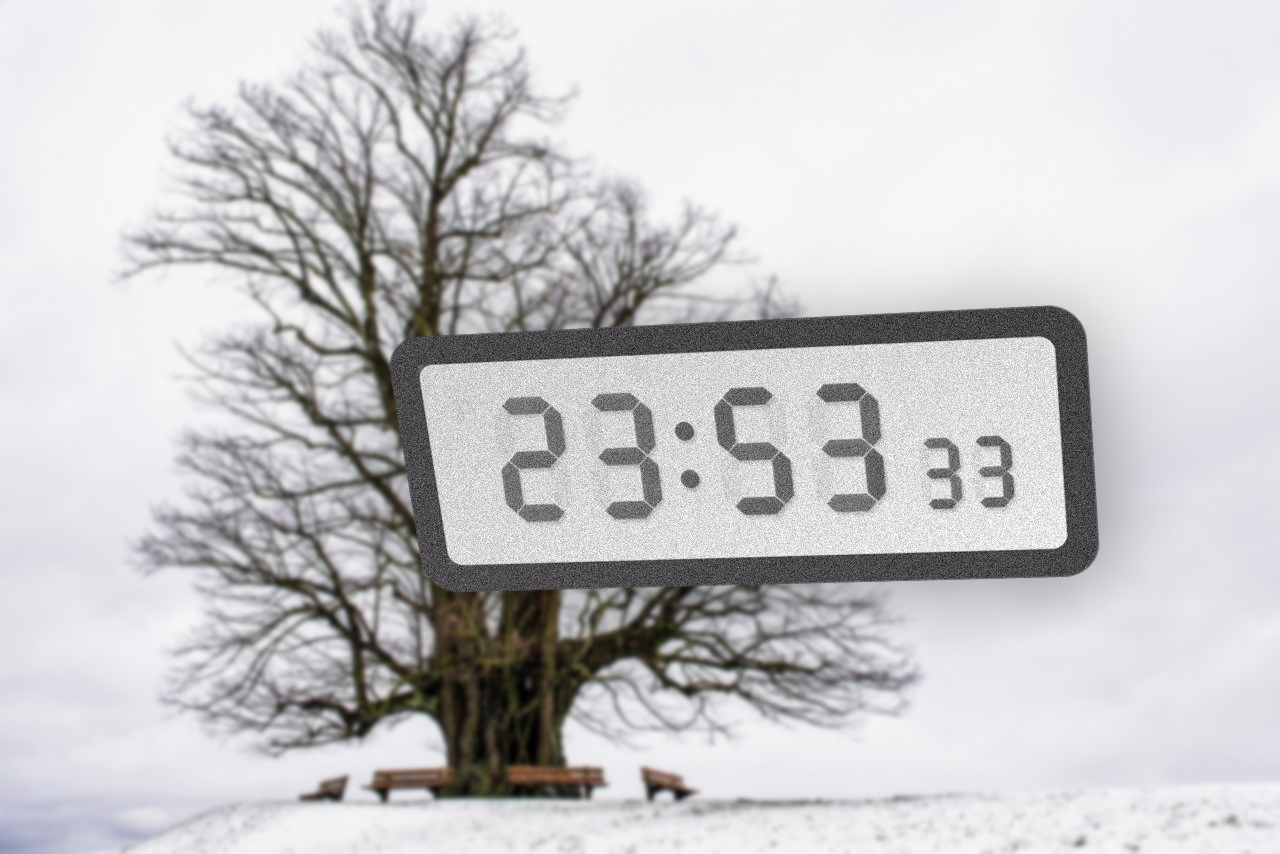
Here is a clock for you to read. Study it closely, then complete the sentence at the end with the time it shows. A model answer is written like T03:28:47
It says T23:53:33
